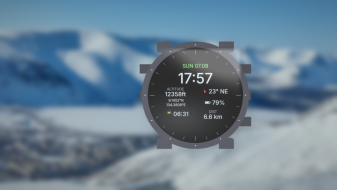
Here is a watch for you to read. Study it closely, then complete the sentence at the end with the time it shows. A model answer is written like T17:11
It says T17:57
